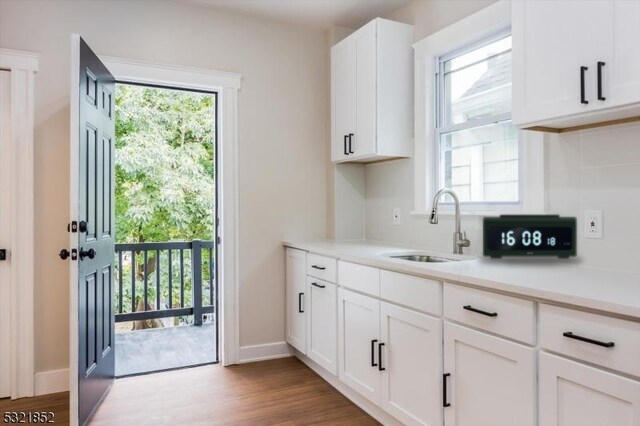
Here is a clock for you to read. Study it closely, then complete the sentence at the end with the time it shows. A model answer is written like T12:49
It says T16:08
